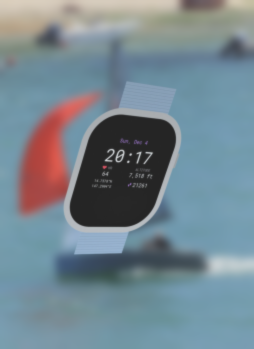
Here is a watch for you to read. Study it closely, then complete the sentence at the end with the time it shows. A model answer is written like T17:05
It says T20:17
